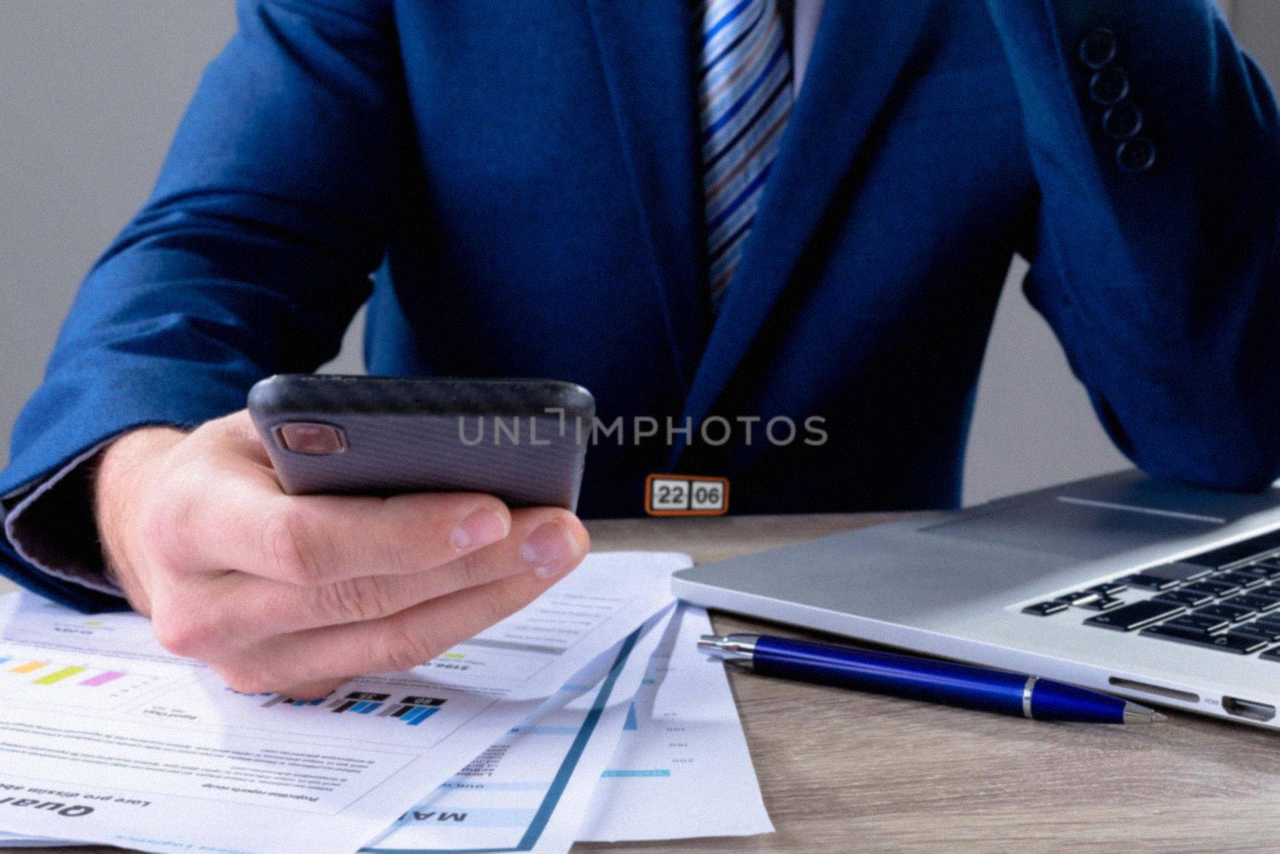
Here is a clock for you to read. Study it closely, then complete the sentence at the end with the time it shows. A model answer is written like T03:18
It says T22:06
